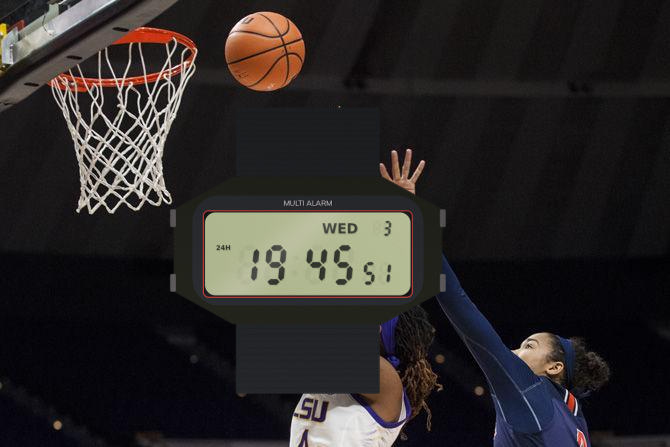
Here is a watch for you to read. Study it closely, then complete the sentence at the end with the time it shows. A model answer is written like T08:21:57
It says T19:45:51
